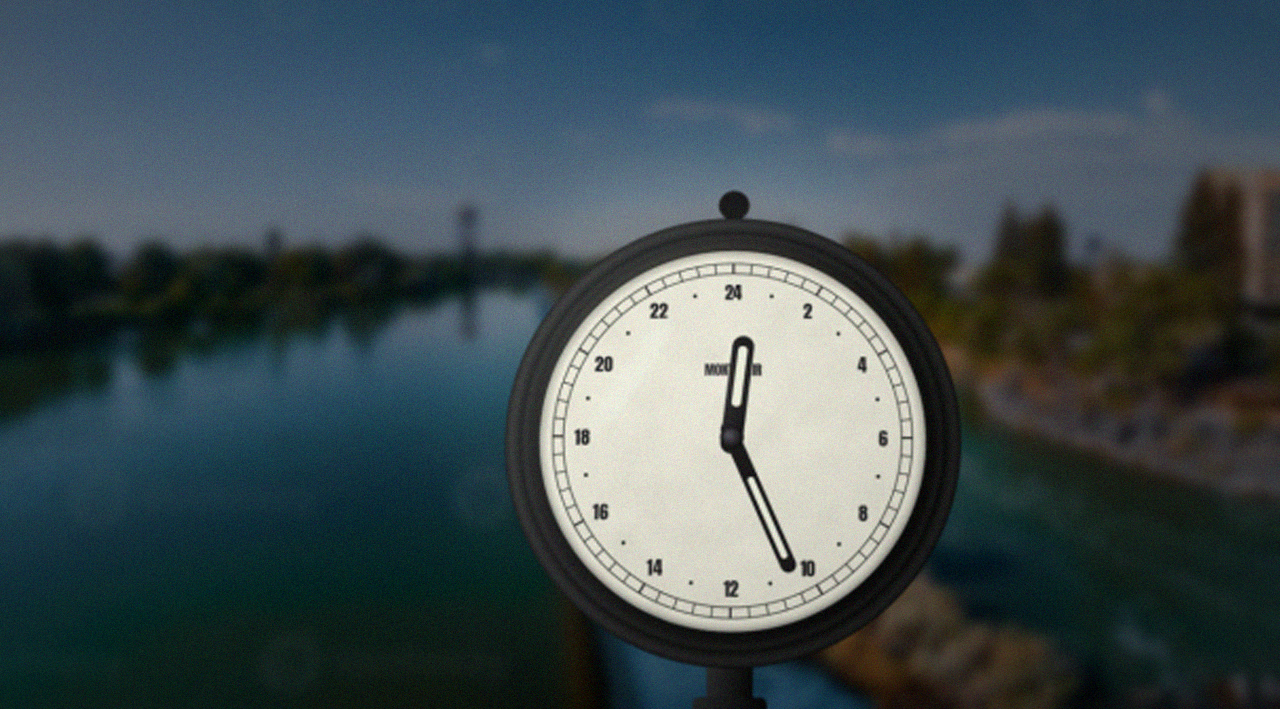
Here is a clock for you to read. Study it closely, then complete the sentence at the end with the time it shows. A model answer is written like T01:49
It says T00:26
